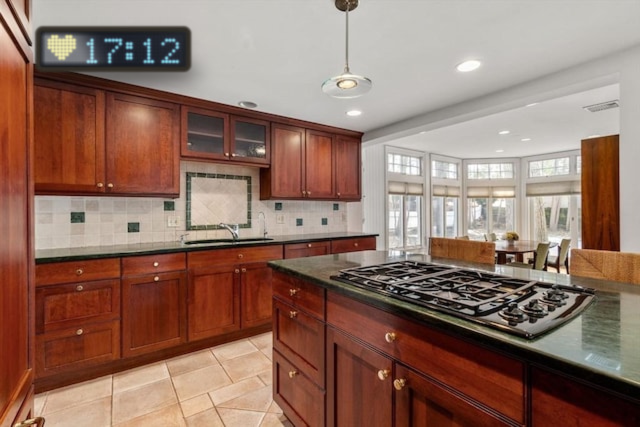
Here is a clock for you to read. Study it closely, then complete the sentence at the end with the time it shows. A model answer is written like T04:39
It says T17:12
